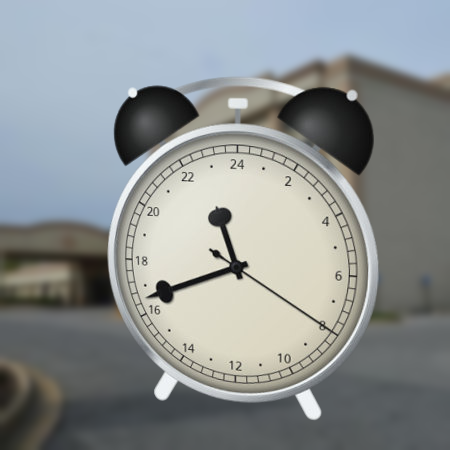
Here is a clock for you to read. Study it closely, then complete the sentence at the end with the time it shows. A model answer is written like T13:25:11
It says T22:41:20
